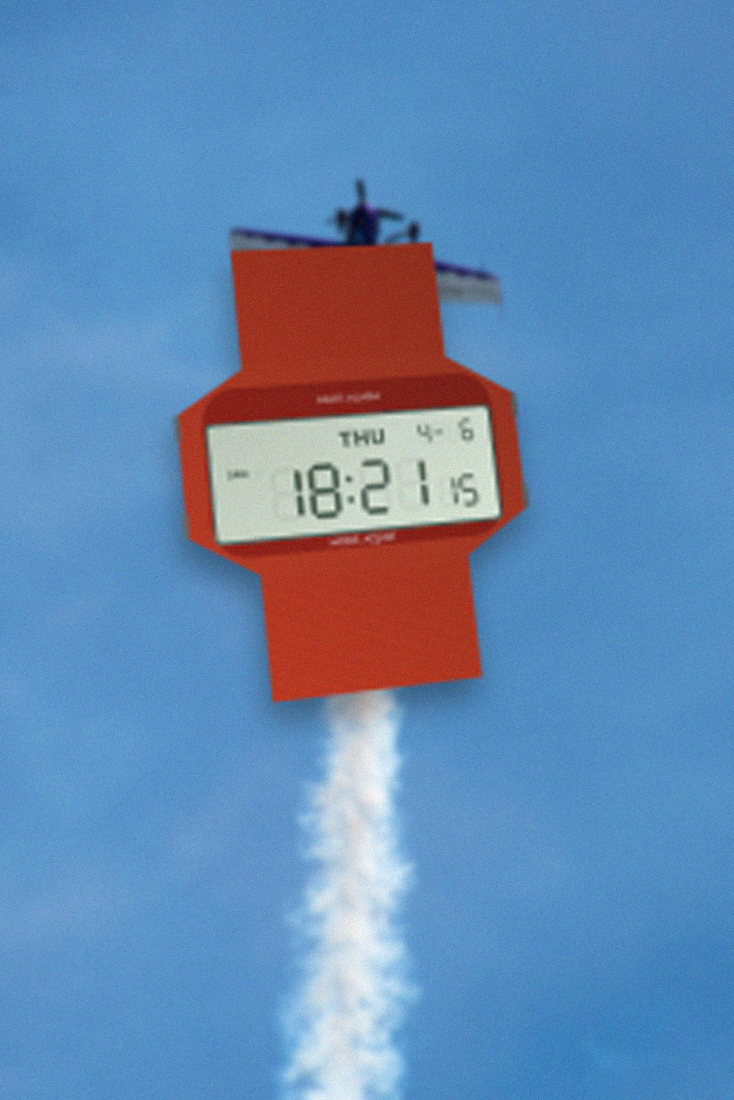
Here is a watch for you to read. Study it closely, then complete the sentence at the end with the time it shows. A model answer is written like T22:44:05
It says T18:21:15
